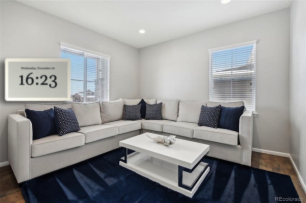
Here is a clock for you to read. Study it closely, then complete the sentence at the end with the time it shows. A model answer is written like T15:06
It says T16:23
